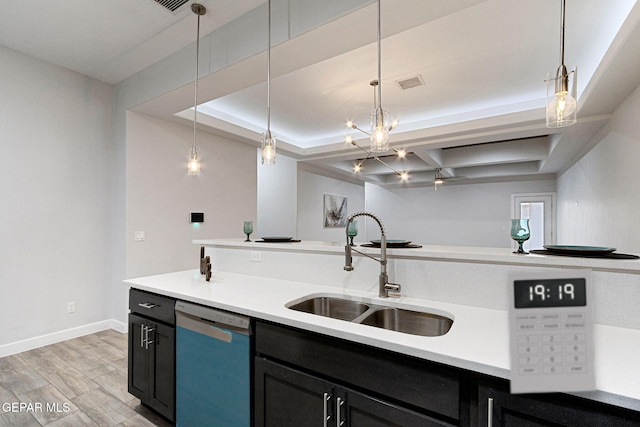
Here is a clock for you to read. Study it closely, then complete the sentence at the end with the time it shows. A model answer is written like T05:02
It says T19:19
